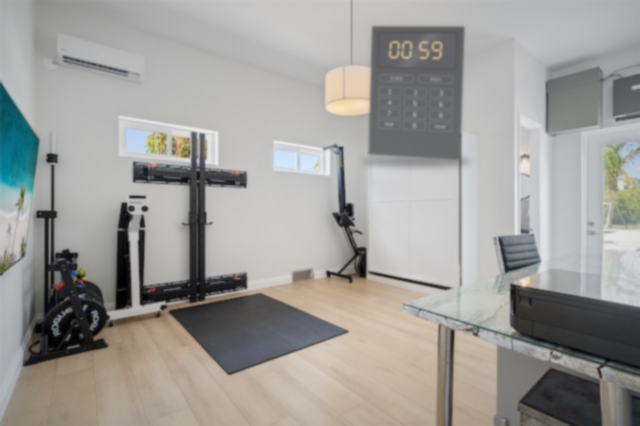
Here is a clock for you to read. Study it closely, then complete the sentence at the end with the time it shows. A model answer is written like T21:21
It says T00:59
